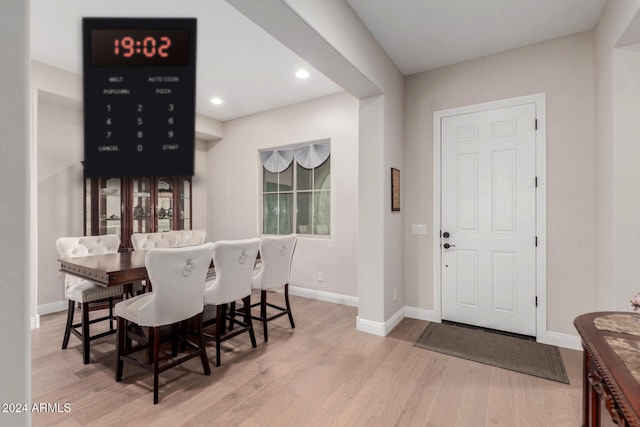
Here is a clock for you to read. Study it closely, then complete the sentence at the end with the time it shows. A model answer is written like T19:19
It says T19:02
